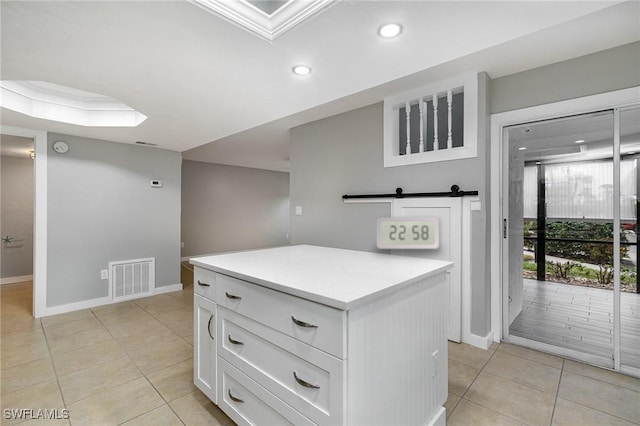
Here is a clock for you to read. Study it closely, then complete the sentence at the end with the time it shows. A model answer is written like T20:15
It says T22:58
